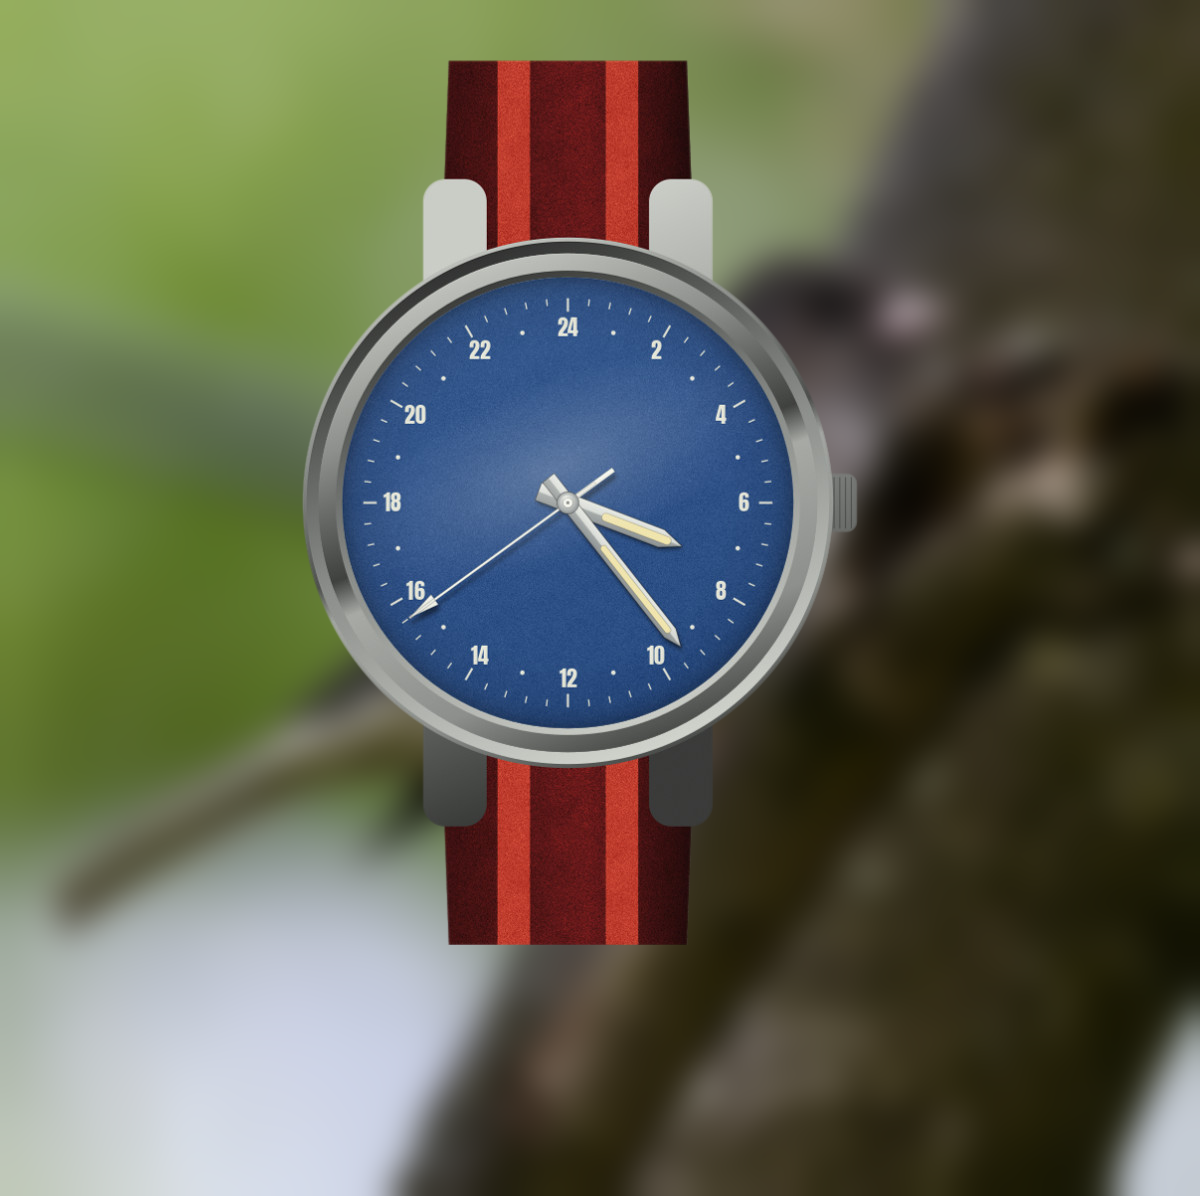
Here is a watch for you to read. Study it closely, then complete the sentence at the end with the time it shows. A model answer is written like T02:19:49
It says T07:23:39
